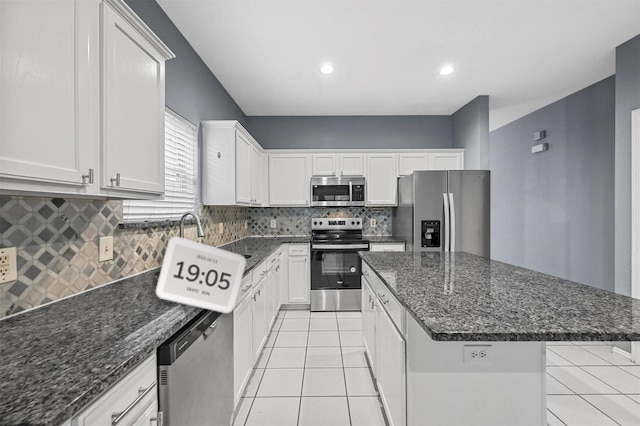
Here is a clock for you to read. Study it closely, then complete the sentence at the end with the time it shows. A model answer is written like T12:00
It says T19:05
